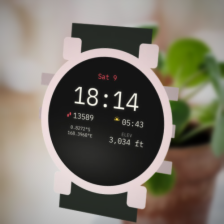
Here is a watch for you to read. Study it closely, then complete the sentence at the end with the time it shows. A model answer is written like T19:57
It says T18:14
